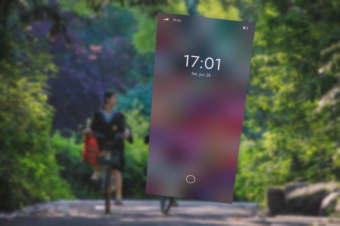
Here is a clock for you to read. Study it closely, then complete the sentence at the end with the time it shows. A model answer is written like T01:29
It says T17:01
